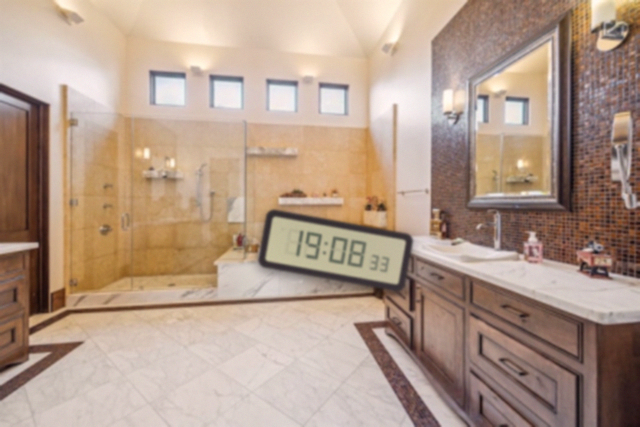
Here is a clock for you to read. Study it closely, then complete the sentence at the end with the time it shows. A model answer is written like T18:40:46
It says T19:08:33
